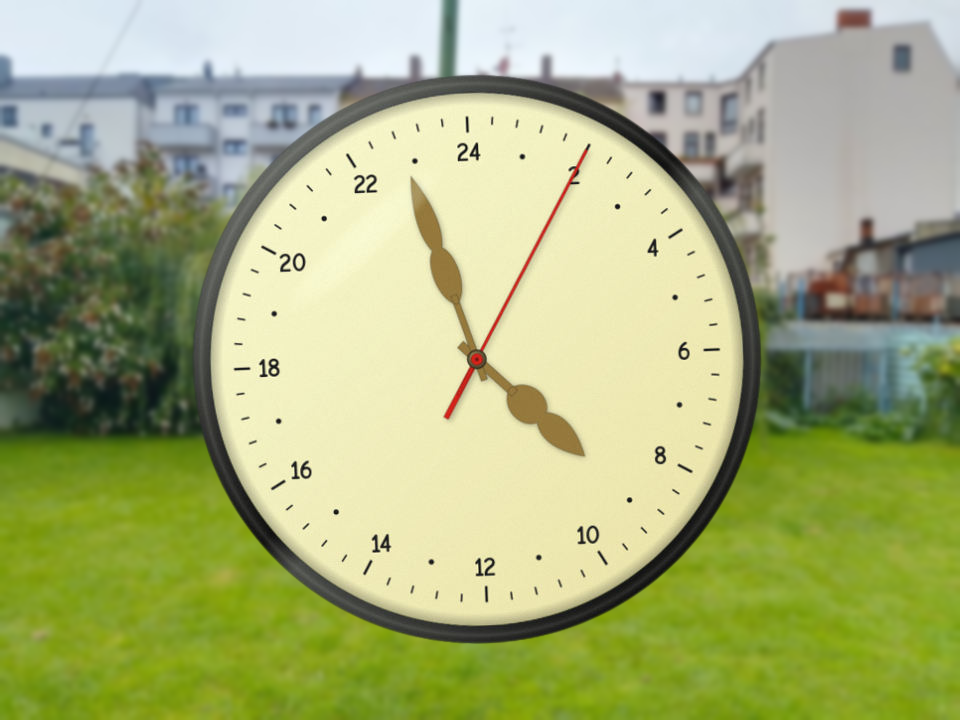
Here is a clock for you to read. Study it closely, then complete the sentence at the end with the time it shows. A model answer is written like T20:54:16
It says T08:57:05
